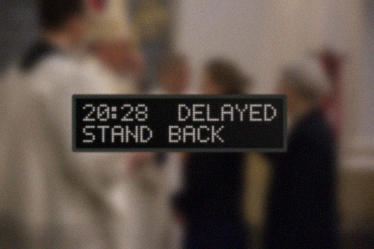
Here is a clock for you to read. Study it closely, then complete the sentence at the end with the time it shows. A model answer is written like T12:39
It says T20:28
